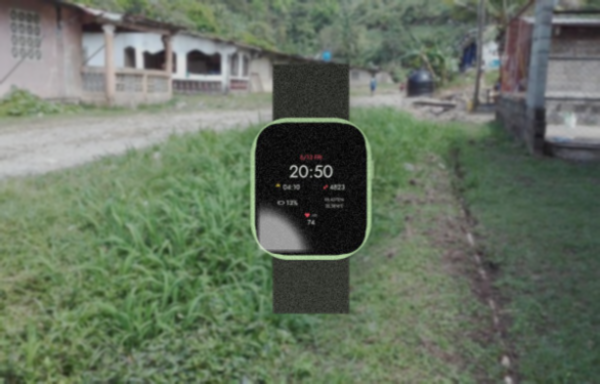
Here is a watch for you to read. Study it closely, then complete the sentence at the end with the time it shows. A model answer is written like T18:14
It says T20:50
